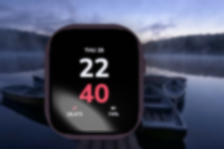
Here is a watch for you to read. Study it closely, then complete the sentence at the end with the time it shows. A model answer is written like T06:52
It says T22:40
